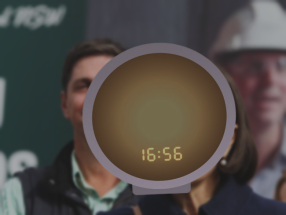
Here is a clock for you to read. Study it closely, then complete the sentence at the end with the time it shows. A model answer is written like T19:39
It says T16:56
